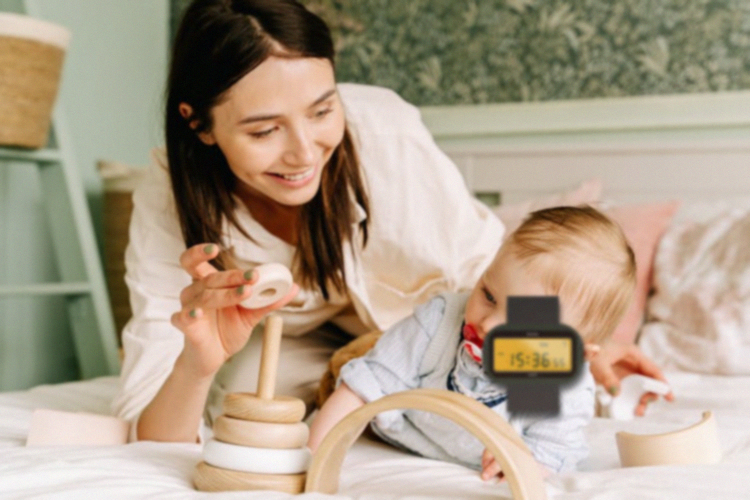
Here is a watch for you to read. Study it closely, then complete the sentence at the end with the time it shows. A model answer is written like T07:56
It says T15:36
